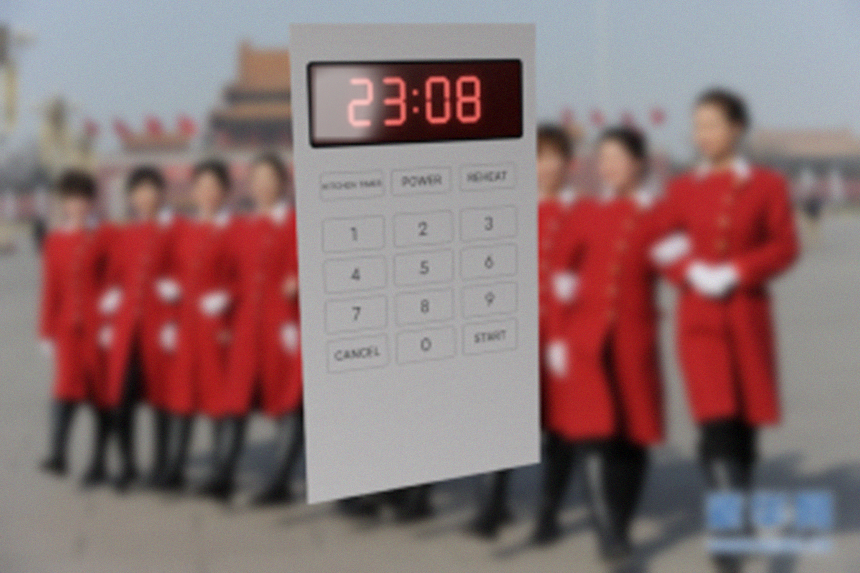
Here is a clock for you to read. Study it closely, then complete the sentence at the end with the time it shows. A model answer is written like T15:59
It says T23:08
